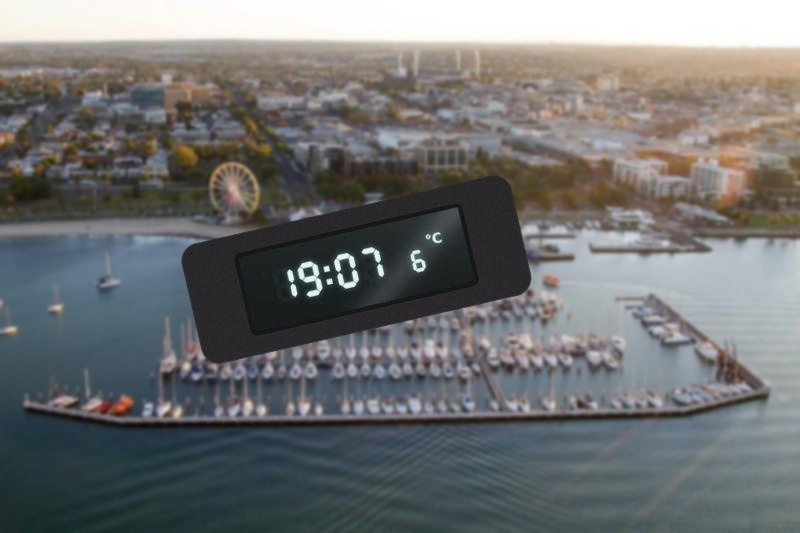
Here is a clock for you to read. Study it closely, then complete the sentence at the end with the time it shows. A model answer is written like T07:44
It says T19:07
